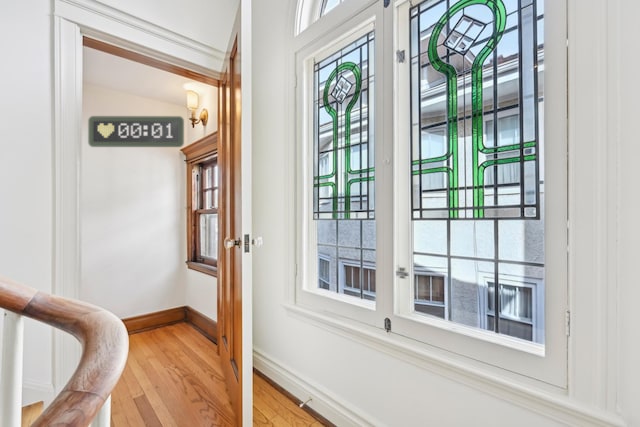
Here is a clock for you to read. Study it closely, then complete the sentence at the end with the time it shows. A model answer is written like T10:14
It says T00:01
